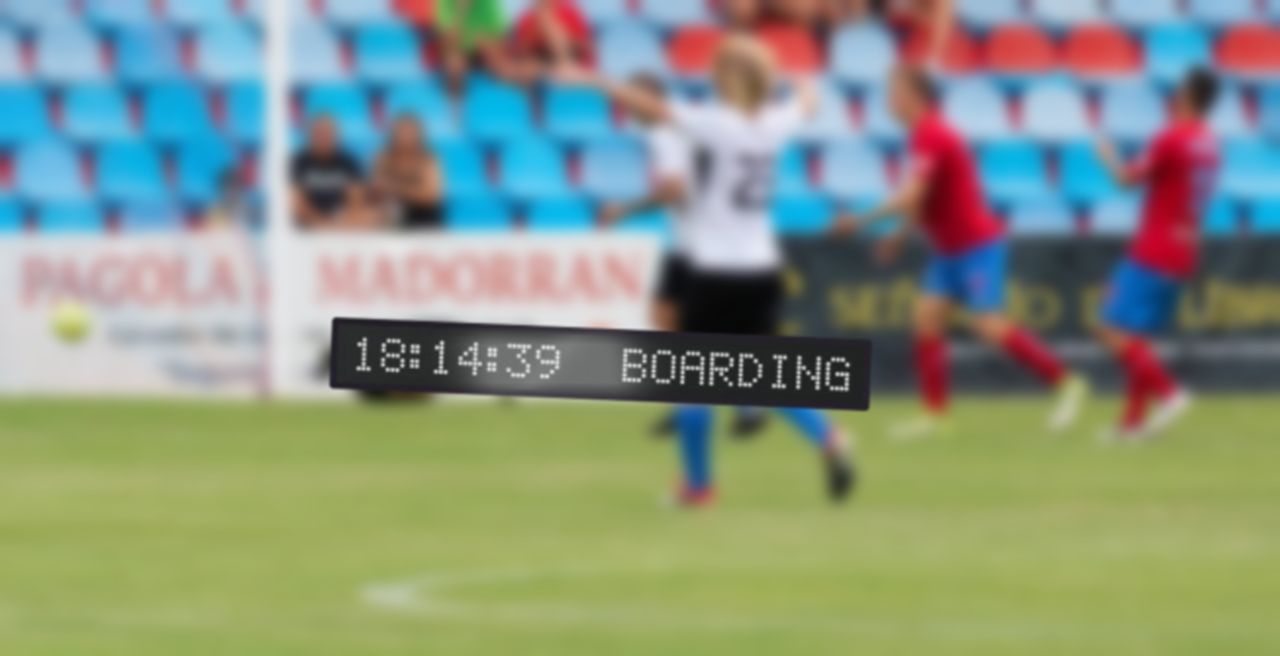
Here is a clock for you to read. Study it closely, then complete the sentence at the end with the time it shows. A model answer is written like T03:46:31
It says T18:14:39
